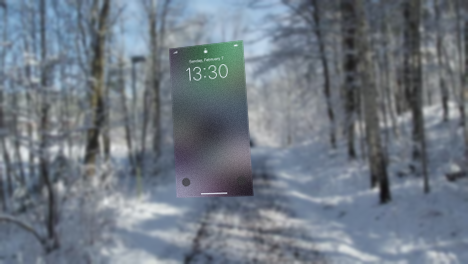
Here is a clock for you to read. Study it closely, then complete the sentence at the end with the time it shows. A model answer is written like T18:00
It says T13:30
